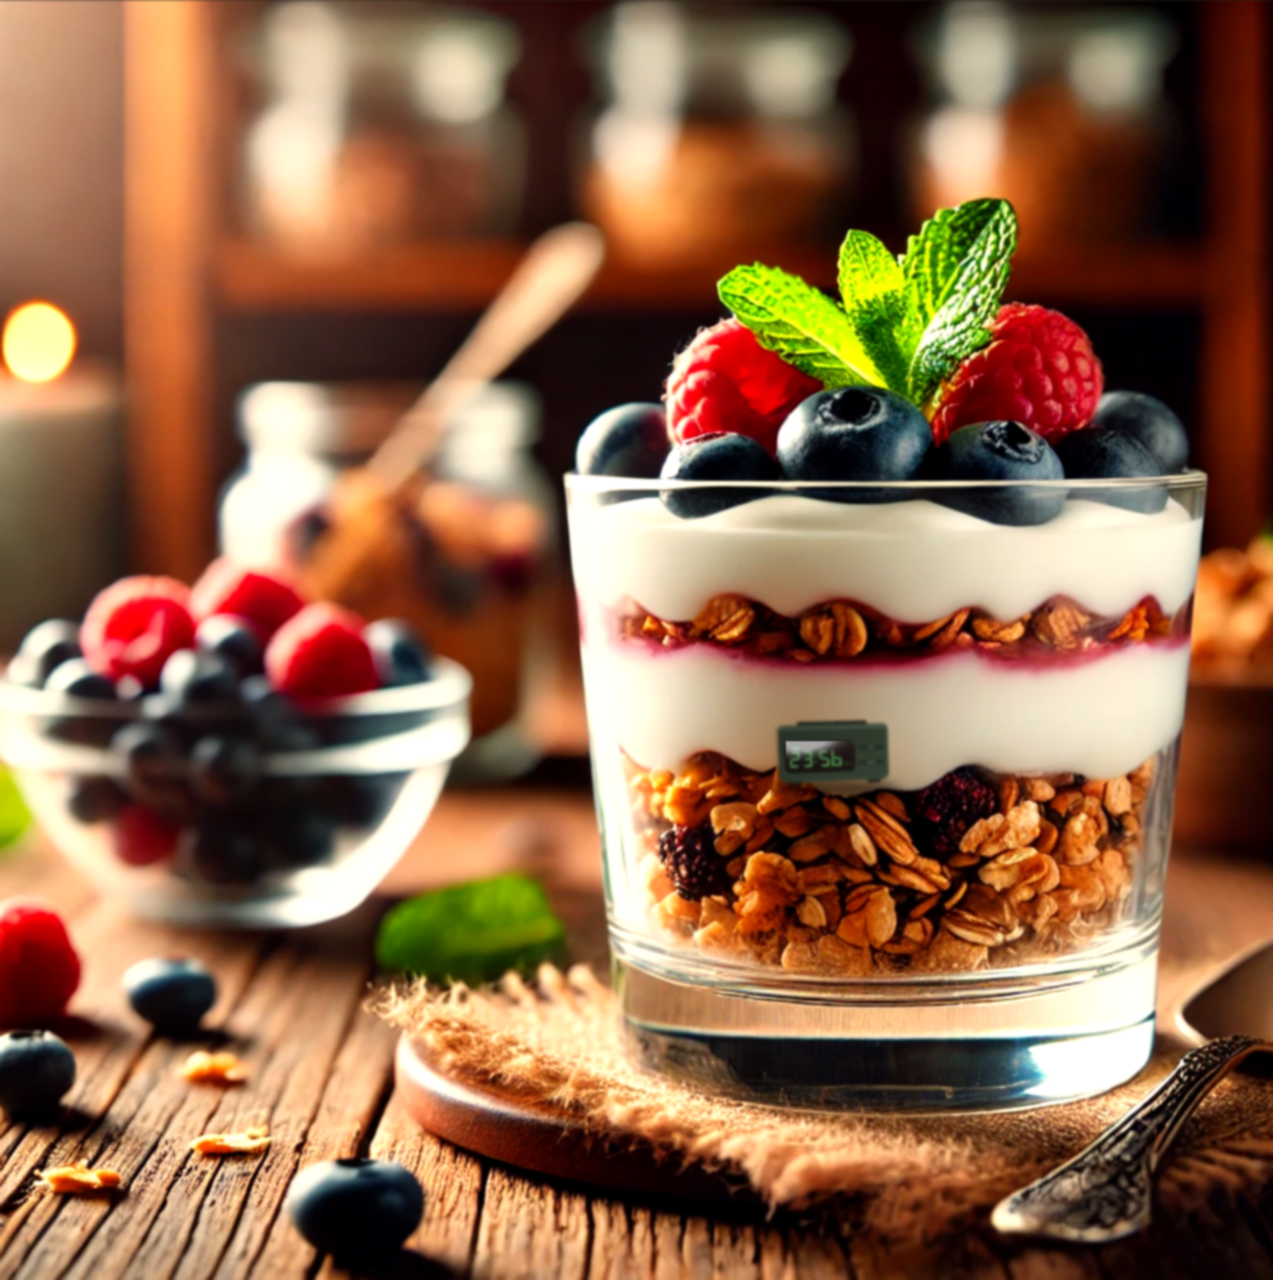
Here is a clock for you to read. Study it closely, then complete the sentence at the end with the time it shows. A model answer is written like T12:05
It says T23:56
